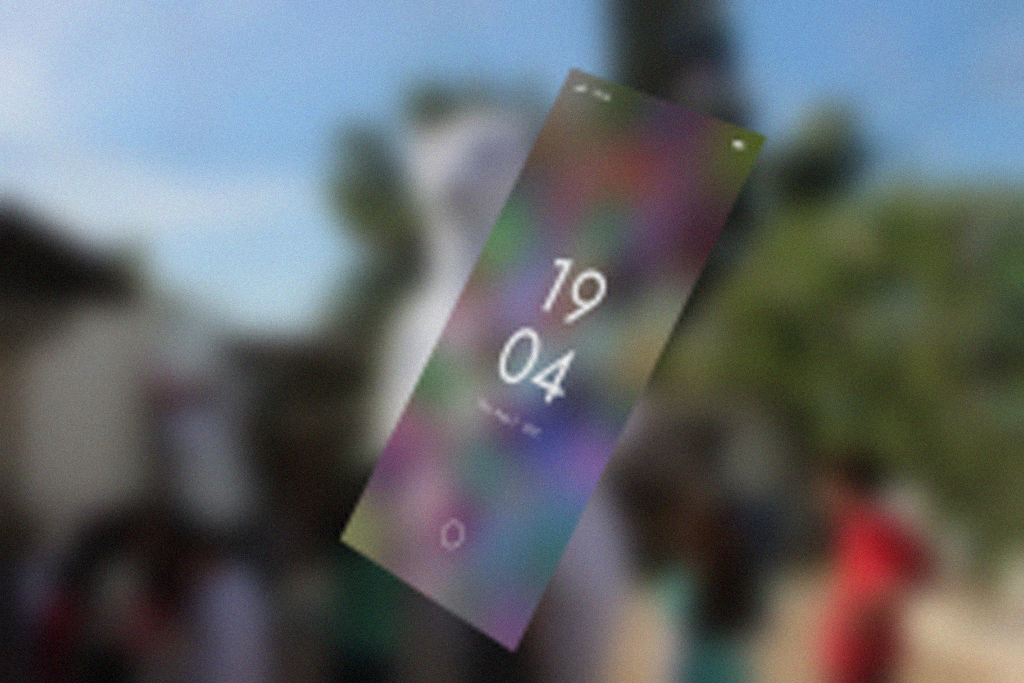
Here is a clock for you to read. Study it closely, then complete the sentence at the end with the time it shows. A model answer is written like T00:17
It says T19:04
